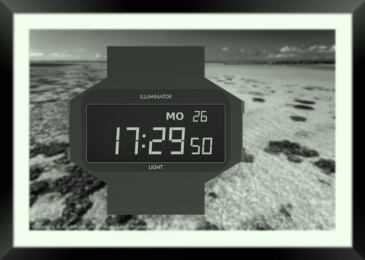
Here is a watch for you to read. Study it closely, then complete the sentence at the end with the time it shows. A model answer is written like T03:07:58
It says T17:29:50
